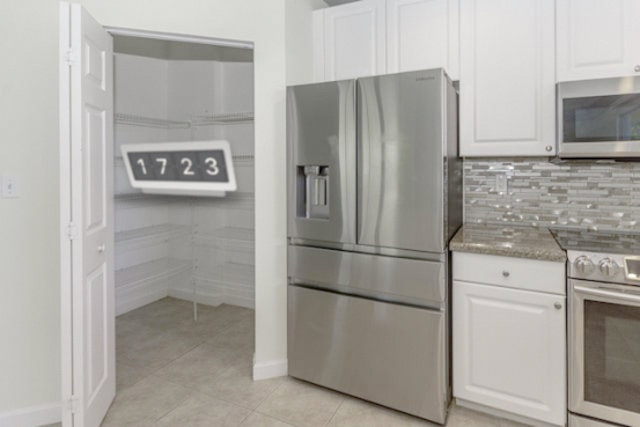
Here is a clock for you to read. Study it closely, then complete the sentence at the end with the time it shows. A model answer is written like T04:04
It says T17:23
